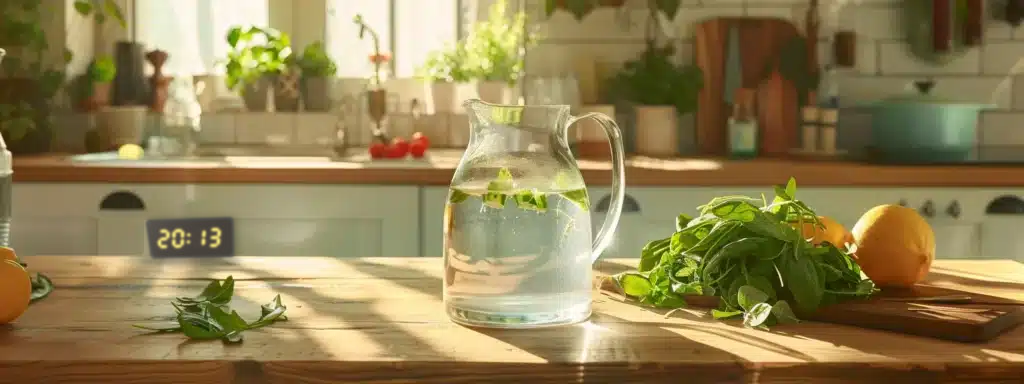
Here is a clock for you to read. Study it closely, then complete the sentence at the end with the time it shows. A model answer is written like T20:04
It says T20:13
